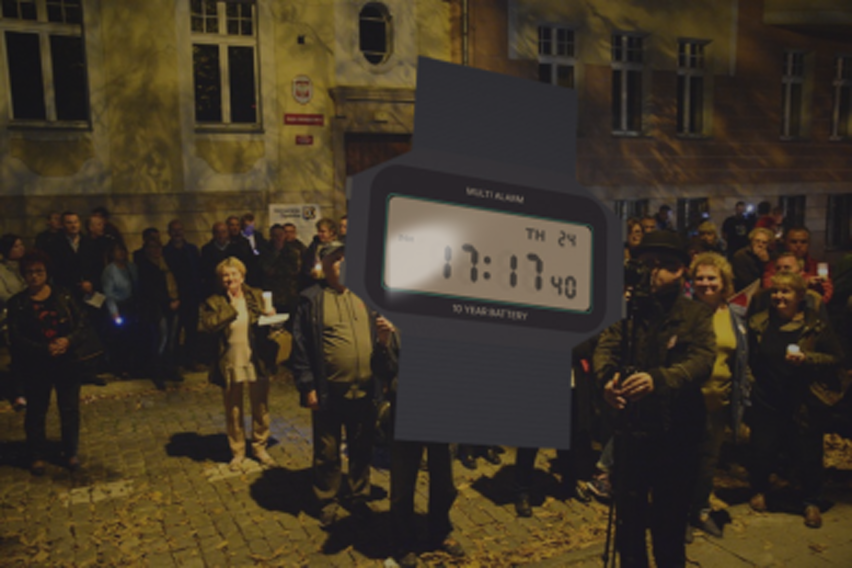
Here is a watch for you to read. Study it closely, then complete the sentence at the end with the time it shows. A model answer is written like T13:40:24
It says T17:17:40
